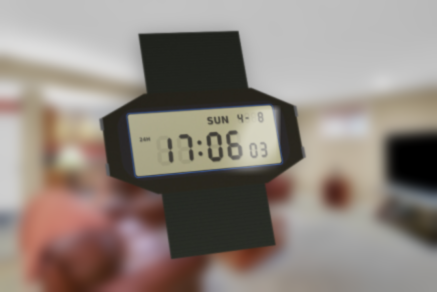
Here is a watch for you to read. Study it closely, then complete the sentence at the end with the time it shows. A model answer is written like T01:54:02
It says T17:06:03
